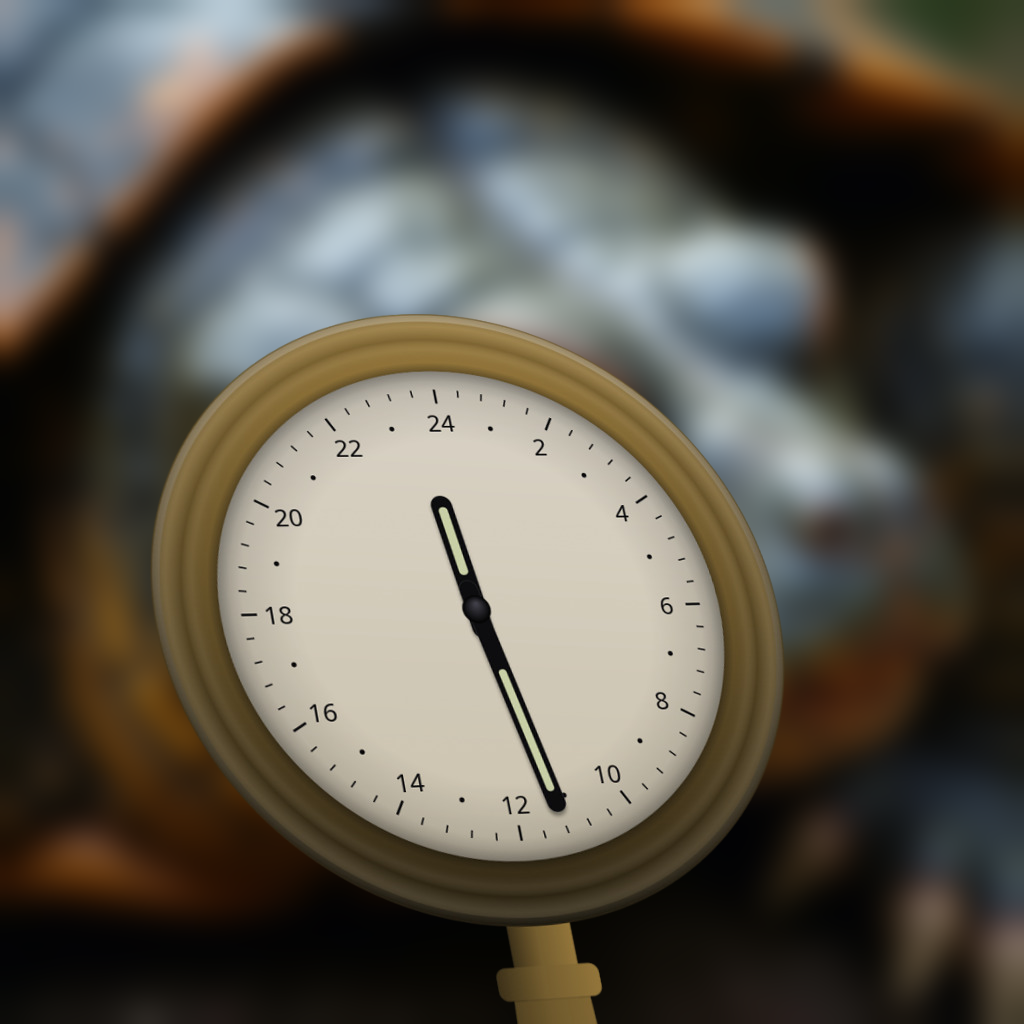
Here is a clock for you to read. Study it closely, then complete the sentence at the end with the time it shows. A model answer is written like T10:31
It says T23:28
